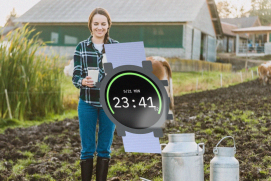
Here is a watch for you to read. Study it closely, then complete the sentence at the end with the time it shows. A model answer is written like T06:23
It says T23:41
